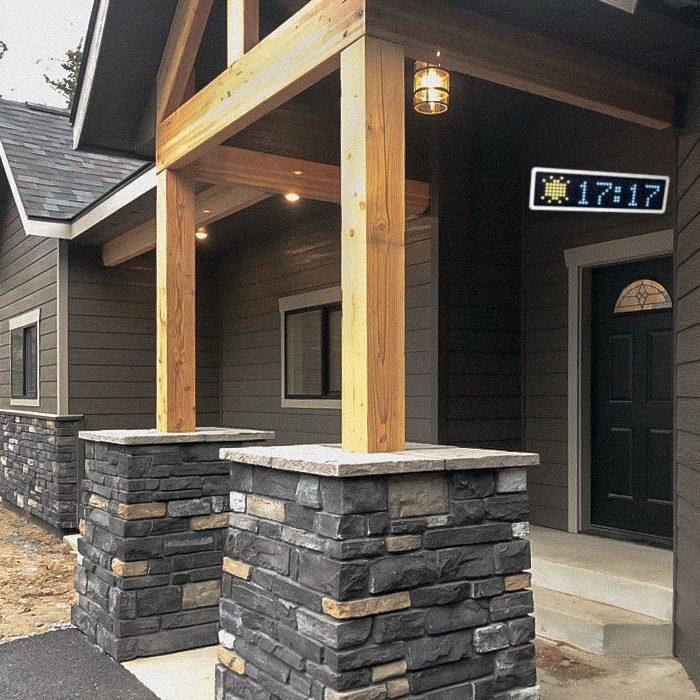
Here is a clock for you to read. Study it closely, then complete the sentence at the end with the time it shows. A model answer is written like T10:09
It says T17:17
